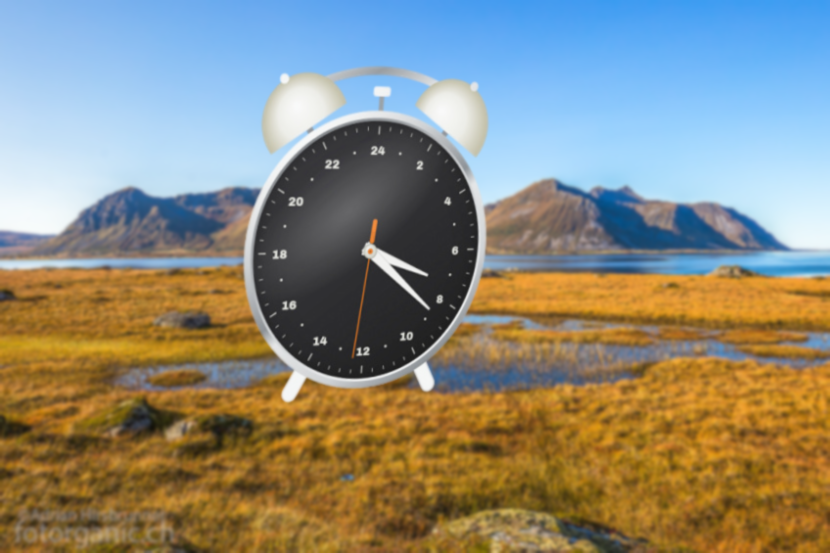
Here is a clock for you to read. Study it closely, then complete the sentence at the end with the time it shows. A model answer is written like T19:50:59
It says T07:21:31
